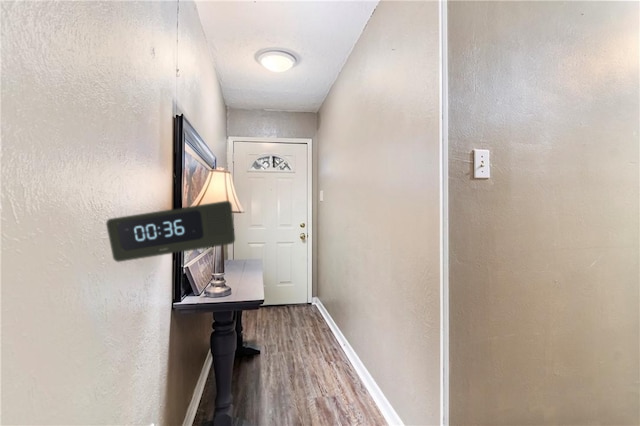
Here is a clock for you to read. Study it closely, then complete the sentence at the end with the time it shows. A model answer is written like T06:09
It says T00:36
